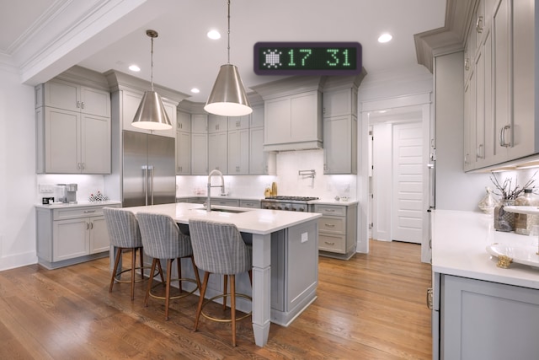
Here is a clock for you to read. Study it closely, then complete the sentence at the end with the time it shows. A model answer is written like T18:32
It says T17:31
